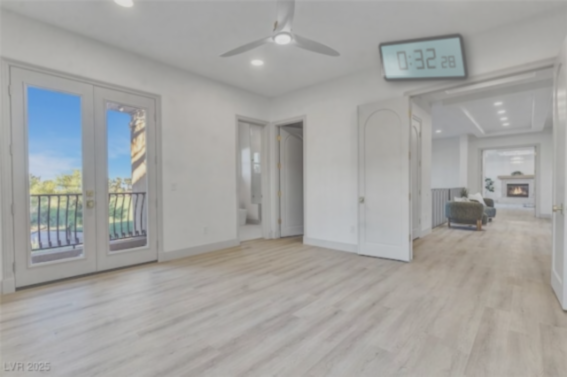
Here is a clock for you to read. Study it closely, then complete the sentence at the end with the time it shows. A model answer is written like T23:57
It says T00:32
